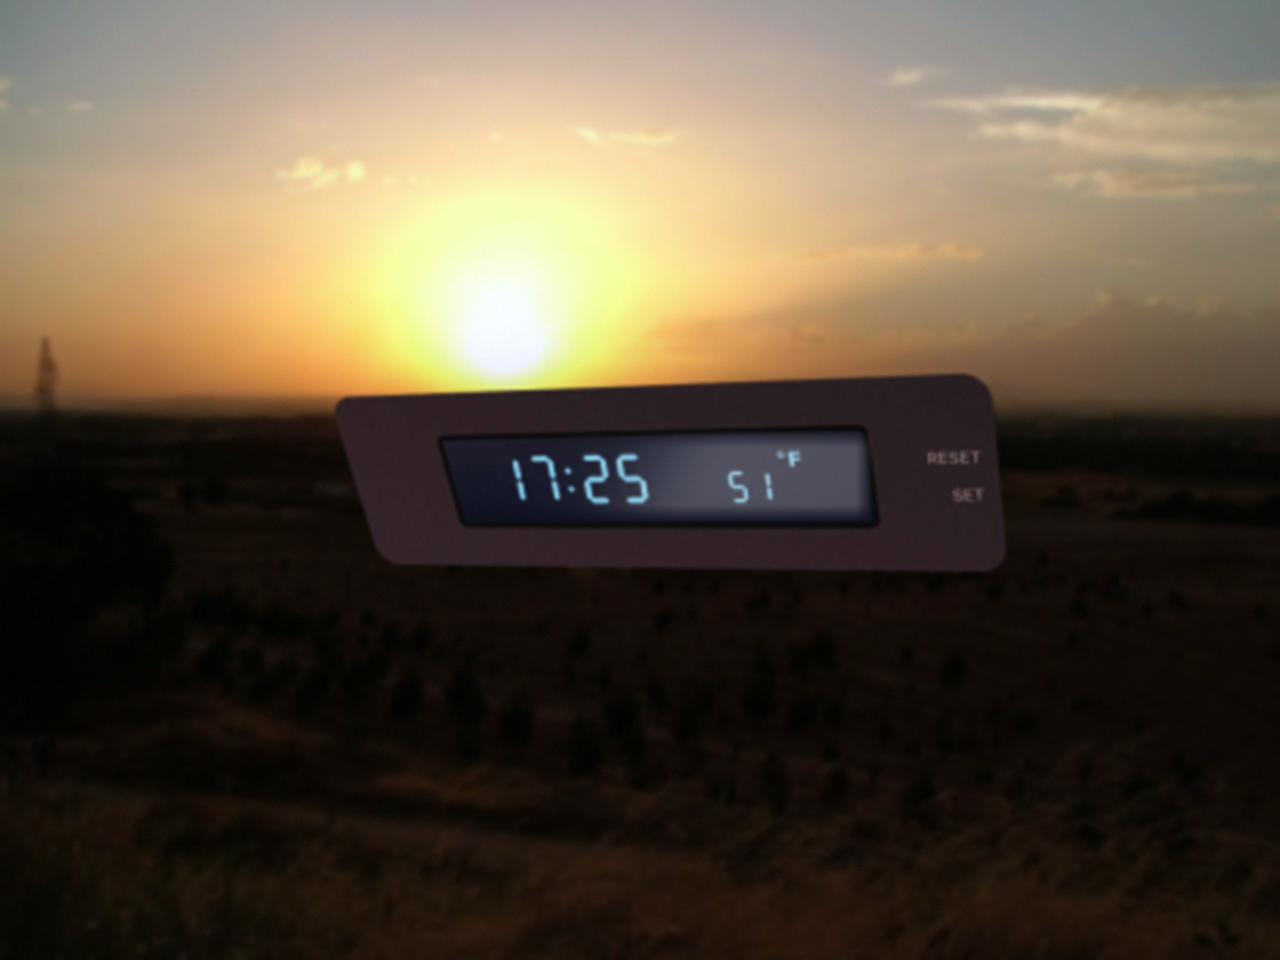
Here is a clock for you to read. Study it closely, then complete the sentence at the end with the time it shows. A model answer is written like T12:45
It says T17:25
